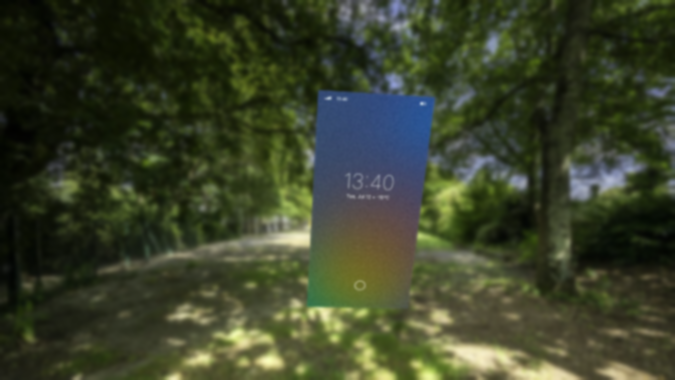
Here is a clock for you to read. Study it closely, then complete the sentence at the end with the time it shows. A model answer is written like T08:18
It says T13:40
